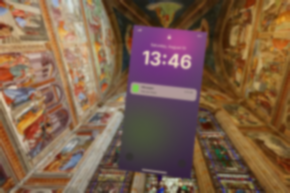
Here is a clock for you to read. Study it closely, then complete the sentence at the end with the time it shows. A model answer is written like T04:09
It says T13:46
